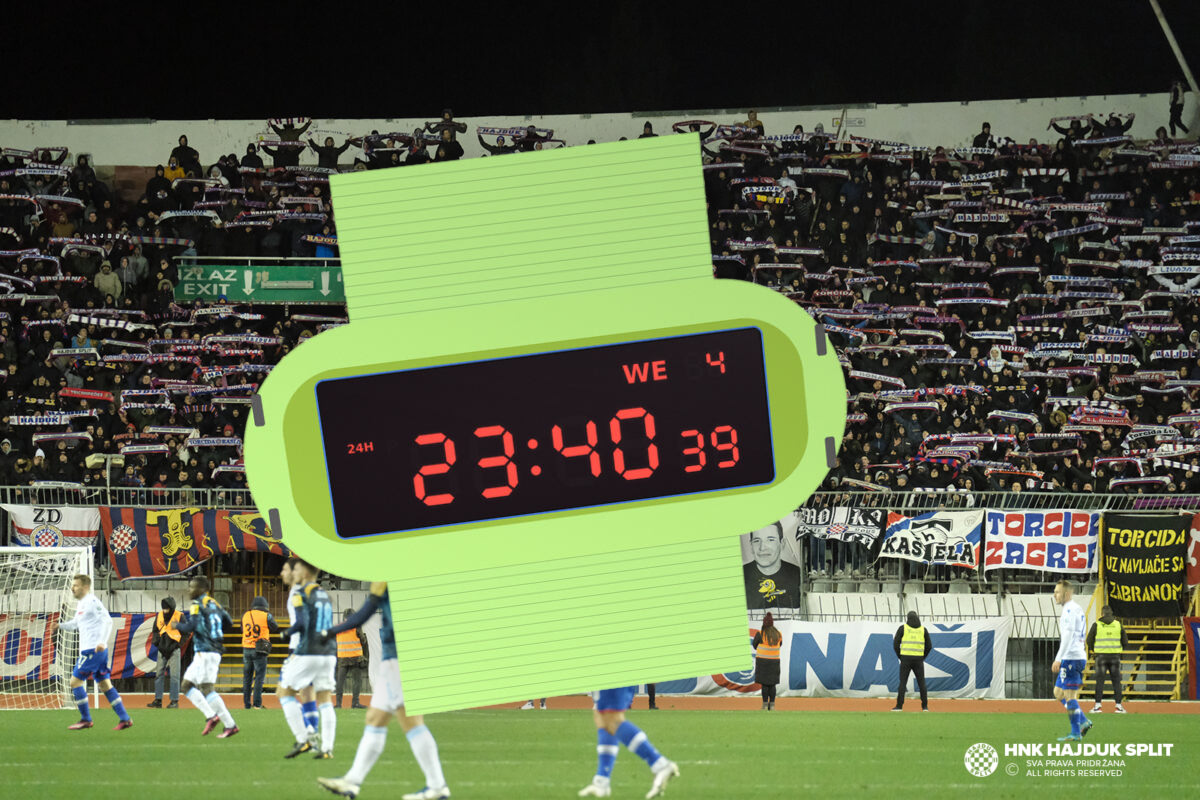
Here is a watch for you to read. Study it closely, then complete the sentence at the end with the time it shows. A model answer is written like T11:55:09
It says T23:40:39
